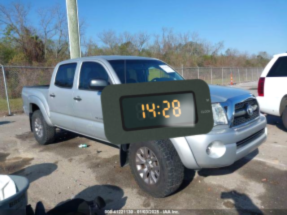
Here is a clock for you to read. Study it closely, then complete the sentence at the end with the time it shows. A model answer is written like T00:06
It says T14:28
